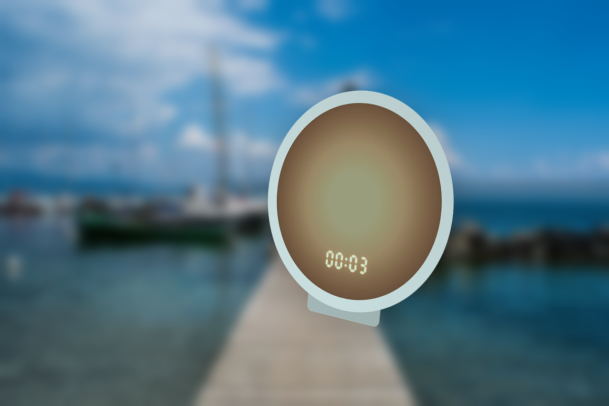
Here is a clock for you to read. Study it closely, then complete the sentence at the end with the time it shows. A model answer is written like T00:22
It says T00:03
